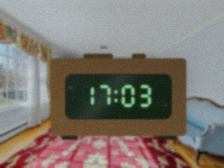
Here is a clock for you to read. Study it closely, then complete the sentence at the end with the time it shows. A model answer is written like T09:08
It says T17:03
